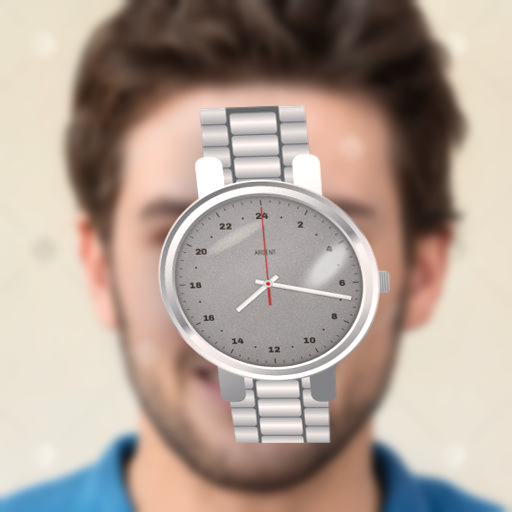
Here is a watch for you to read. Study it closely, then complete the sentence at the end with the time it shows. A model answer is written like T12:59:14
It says T15:17:00
